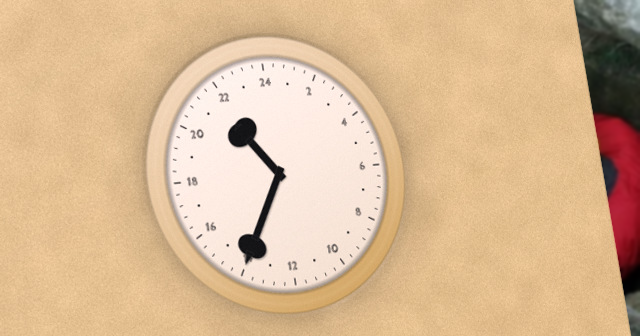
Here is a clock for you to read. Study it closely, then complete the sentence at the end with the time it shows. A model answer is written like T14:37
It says T21:35
